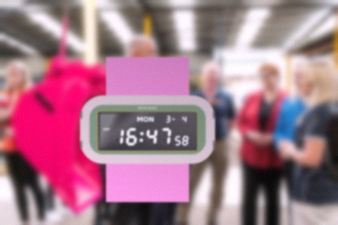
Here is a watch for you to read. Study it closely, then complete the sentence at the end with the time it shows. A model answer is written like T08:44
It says T16:47
